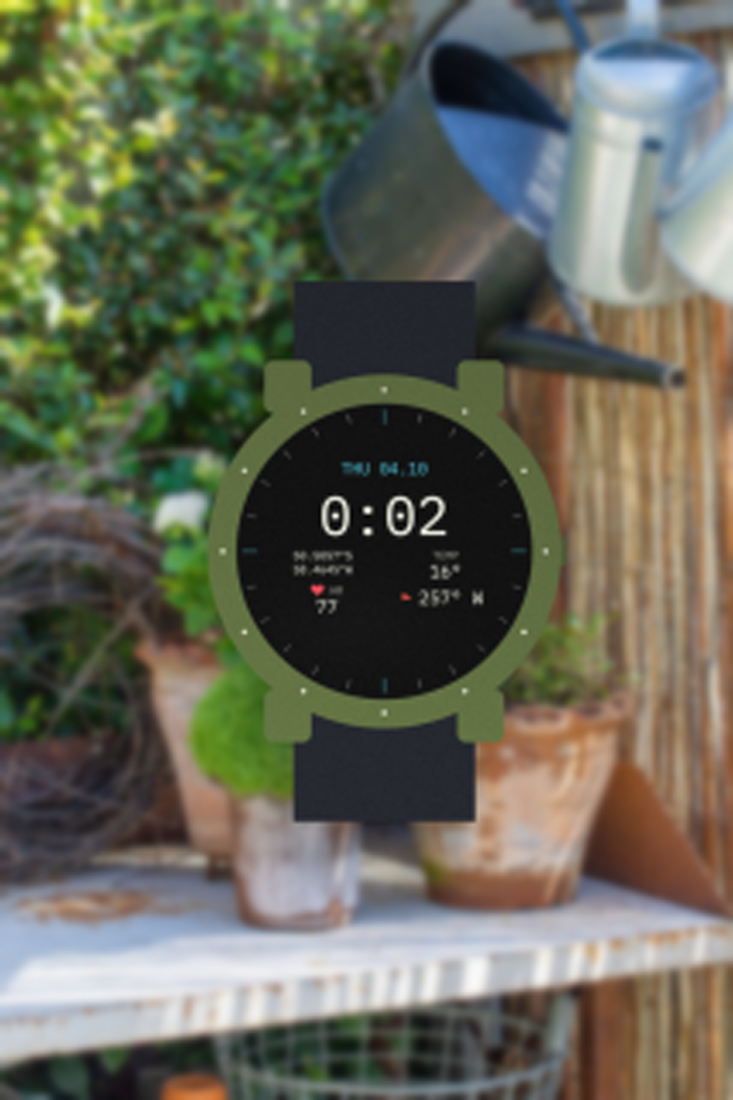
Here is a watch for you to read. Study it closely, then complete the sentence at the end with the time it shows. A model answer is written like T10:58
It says T00:02
